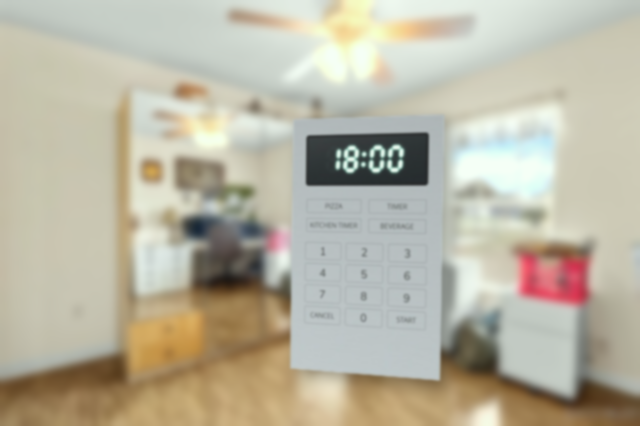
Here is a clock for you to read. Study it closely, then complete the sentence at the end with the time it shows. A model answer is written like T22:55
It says T18:00
